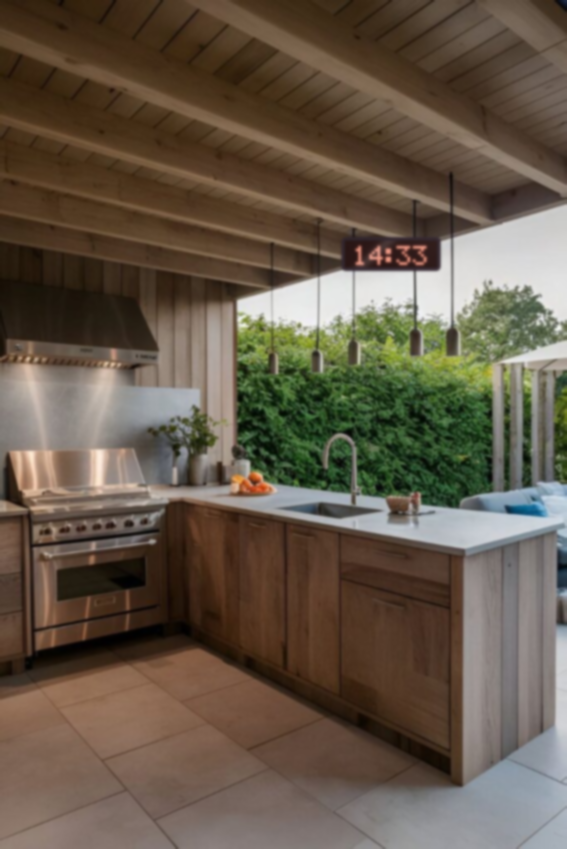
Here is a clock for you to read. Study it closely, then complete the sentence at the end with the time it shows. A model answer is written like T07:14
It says T14:33
